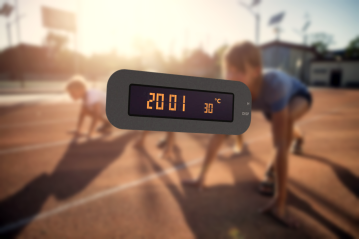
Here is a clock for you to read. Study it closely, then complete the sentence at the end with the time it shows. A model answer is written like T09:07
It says T20:01
